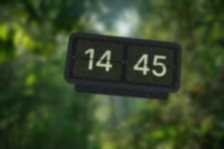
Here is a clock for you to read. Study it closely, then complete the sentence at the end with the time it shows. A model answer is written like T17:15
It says T14:45
